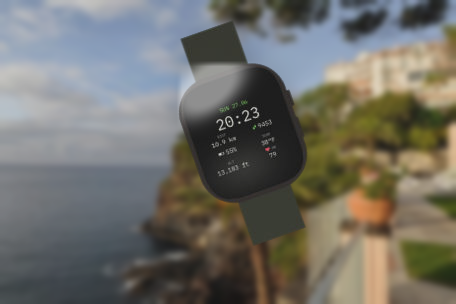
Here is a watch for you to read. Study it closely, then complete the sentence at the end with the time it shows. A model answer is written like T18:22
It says T20:23
